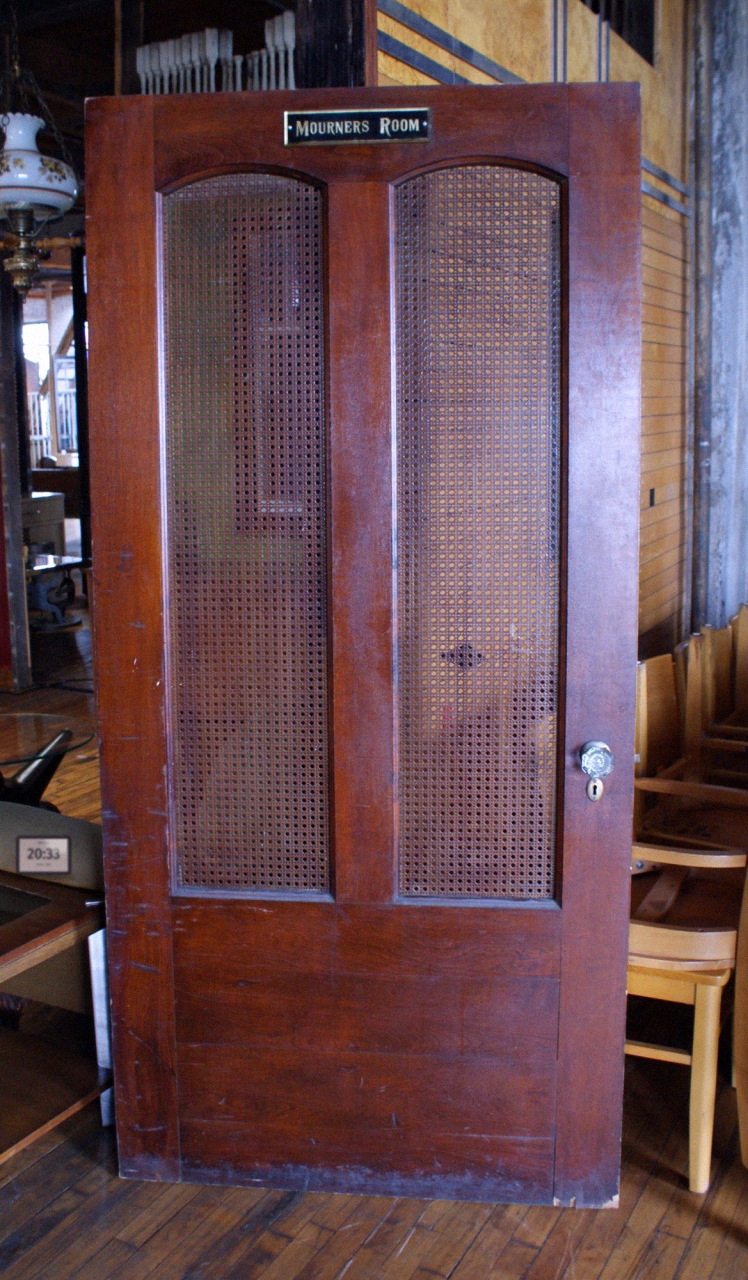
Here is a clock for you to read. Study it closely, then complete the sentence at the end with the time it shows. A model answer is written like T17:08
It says T20:33
